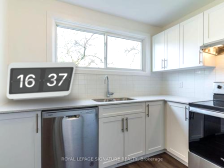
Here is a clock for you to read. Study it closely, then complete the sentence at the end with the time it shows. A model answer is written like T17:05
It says T16:37
